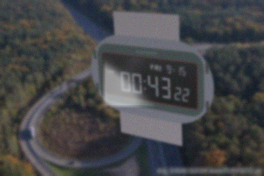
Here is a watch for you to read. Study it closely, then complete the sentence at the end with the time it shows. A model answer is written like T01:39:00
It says T00:43:22
